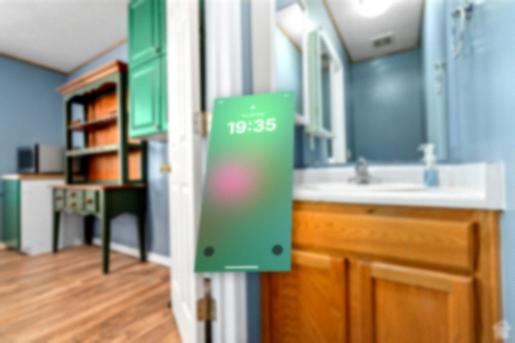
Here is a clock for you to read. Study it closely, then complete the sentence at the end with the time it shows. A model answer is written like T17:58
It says T19:35
